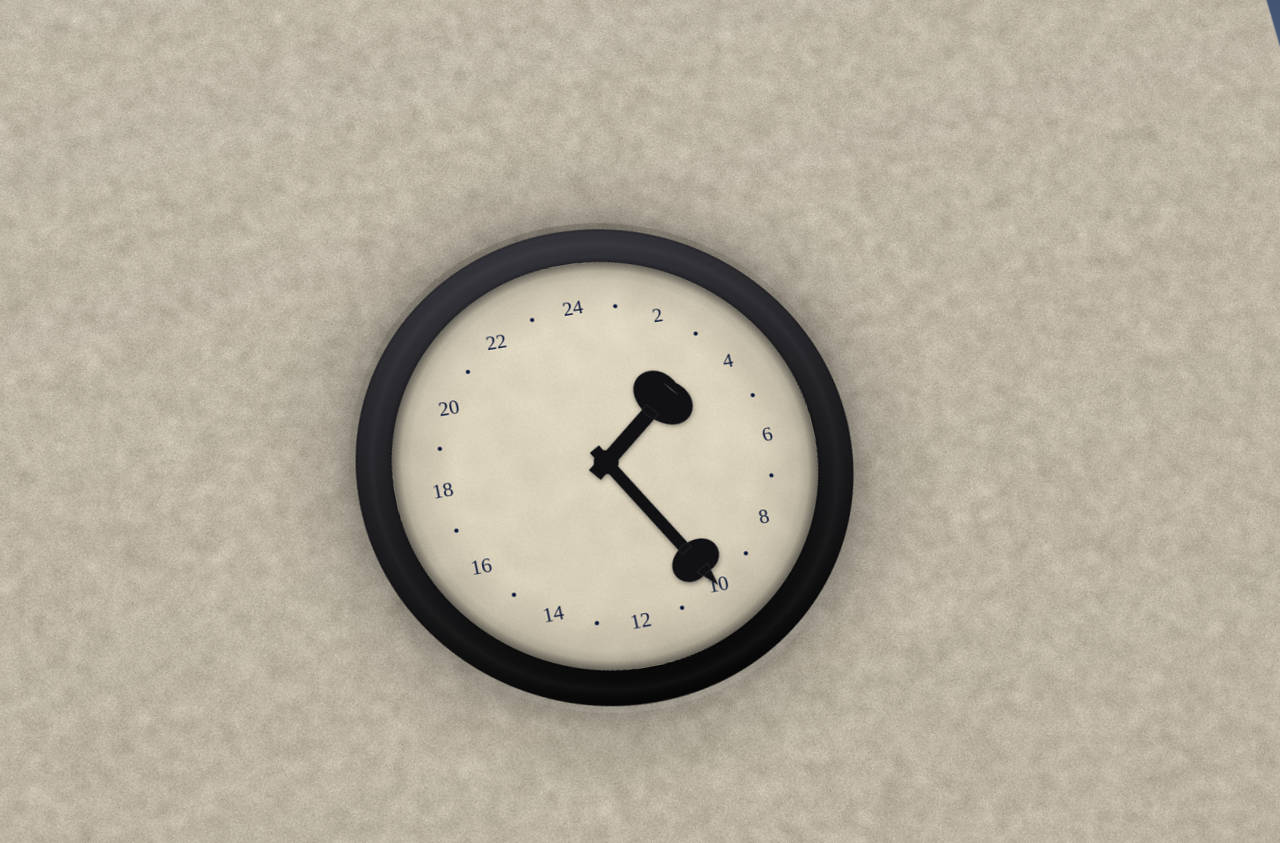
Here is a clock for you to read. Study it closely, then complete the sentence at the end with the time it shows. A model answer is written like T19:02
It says T03:25
